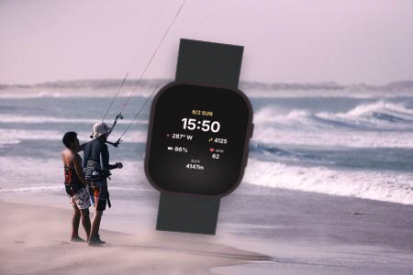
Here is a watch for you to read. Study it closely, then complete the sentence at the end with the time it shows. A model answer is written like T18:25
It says T15:50
